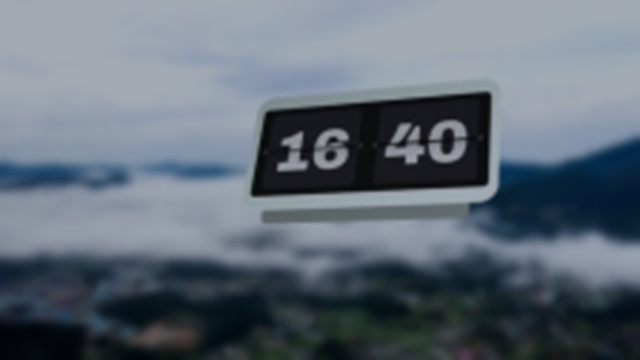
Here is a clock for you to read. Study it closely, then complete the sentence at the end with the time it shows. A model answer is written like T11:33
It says T16:40
